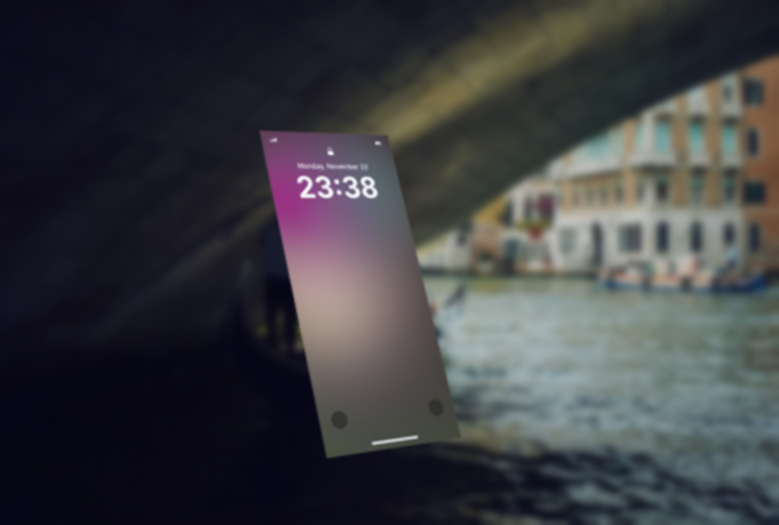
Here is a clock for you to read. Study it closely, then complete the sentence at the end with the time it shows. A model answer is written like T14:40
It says T23:38
